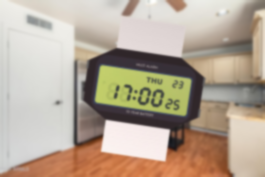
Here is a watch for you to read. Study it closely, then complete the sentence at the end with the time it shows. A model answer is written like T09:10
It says T17:00
